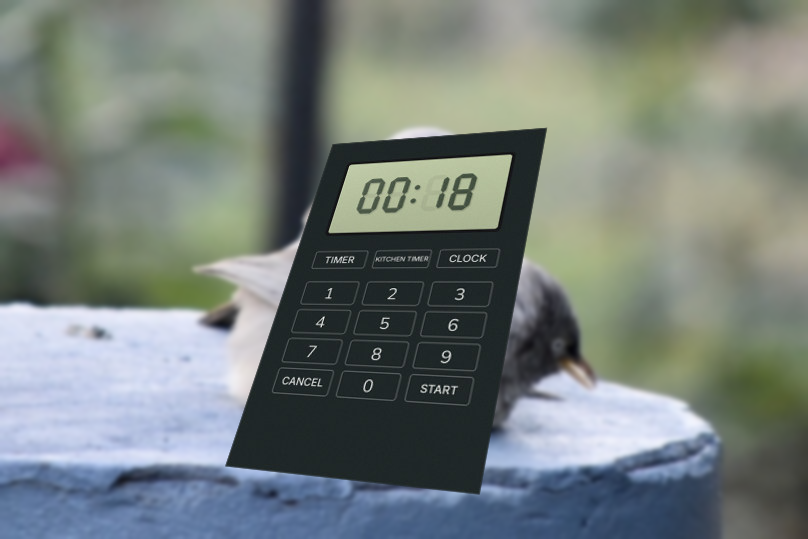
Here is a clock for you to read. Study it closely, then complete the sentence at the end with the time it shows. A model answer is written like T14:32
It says T00:18
